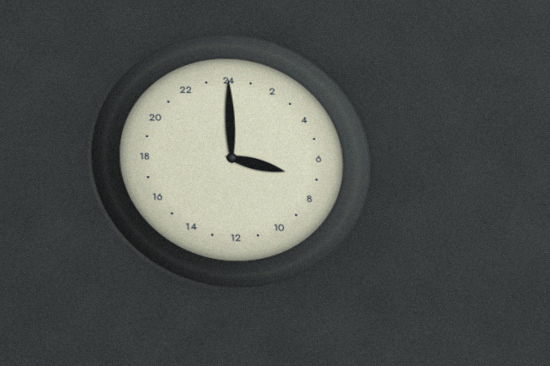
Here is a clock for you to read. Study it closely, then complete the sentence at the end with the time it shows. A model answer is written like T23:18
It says T07:00
